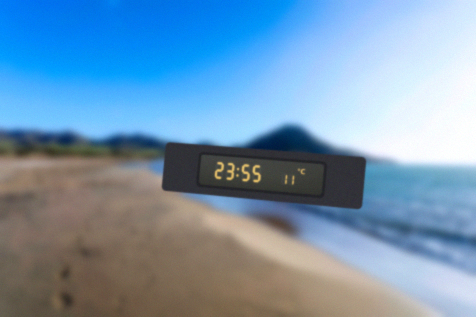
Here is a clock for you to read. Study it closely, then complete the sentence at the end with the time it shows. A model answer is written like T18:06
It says T23:55
